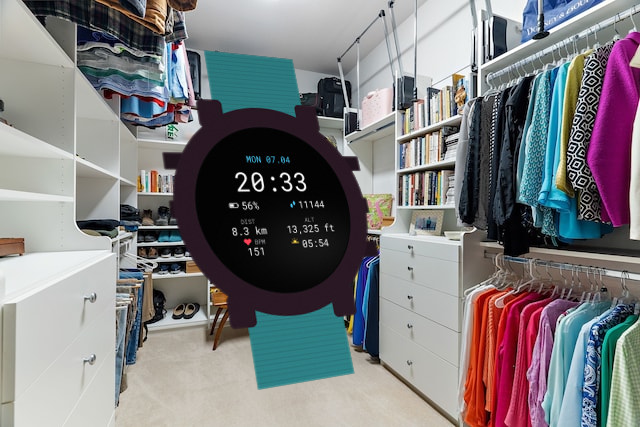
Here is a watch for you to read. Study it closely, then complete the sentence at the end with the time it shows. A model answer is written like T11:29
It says T20:33
